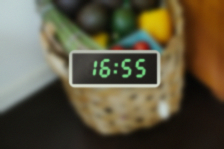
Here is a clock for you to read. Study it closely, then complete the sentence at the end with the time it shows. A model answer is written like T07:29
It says T16:55
